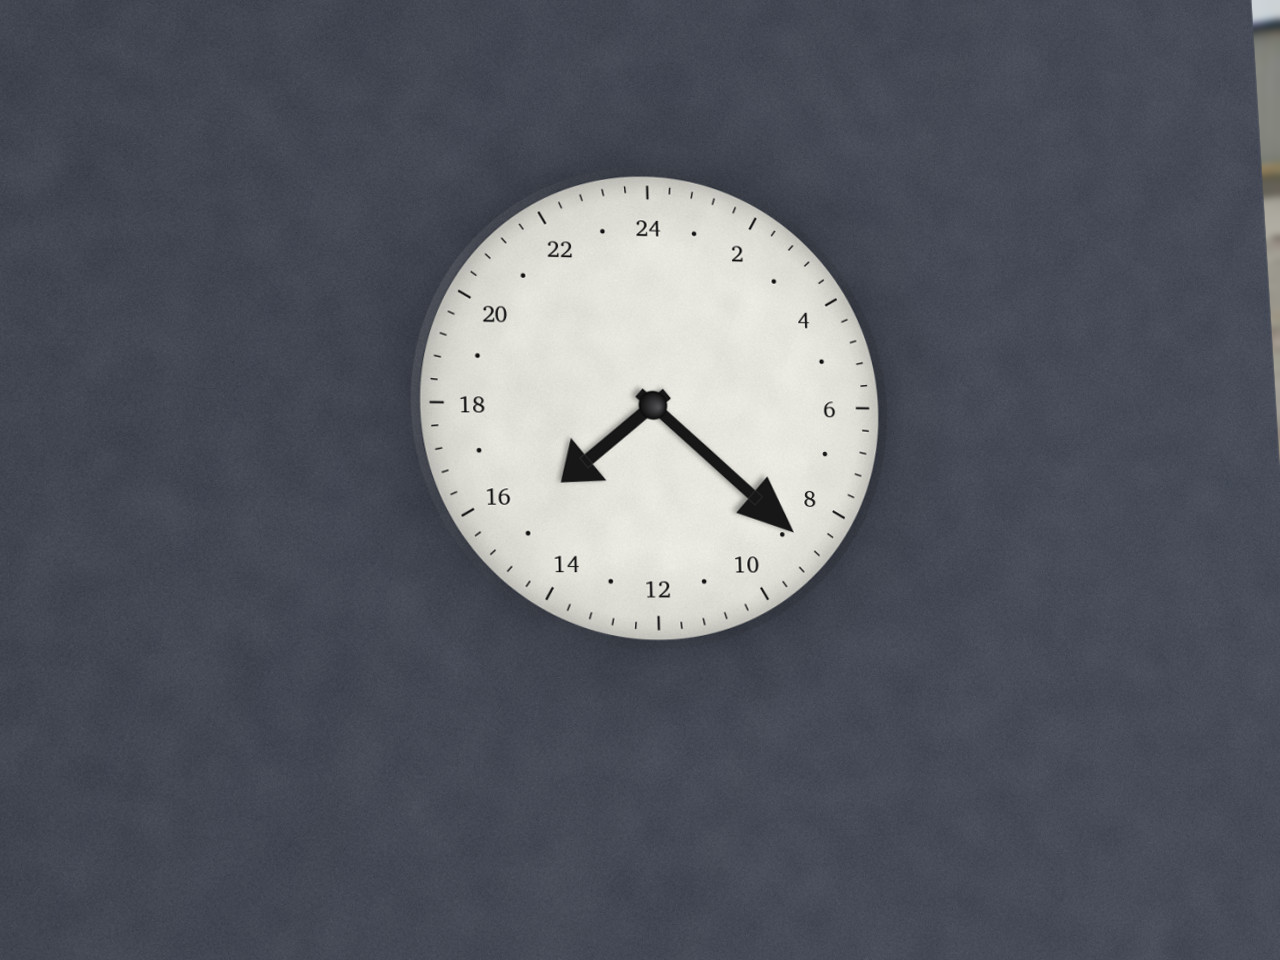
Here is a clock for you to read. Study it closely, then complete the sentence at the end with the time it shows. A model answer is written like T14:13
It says T15:22
